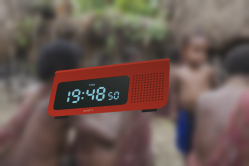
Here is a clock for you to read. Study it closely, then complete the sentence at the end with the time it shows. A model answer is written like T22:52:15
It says T19:48:50
